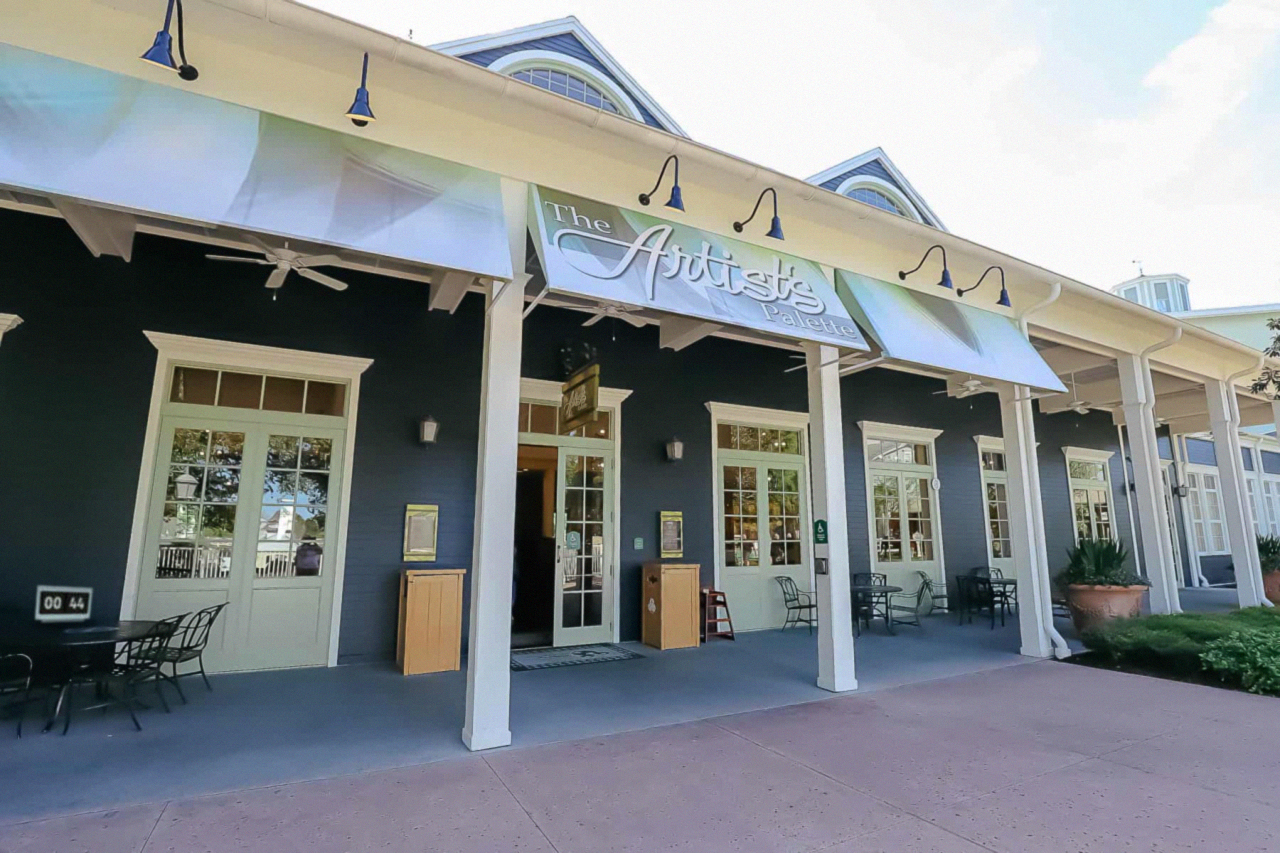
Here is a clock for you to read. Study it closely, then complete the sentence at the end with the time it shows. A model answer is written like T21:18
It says T00:44
